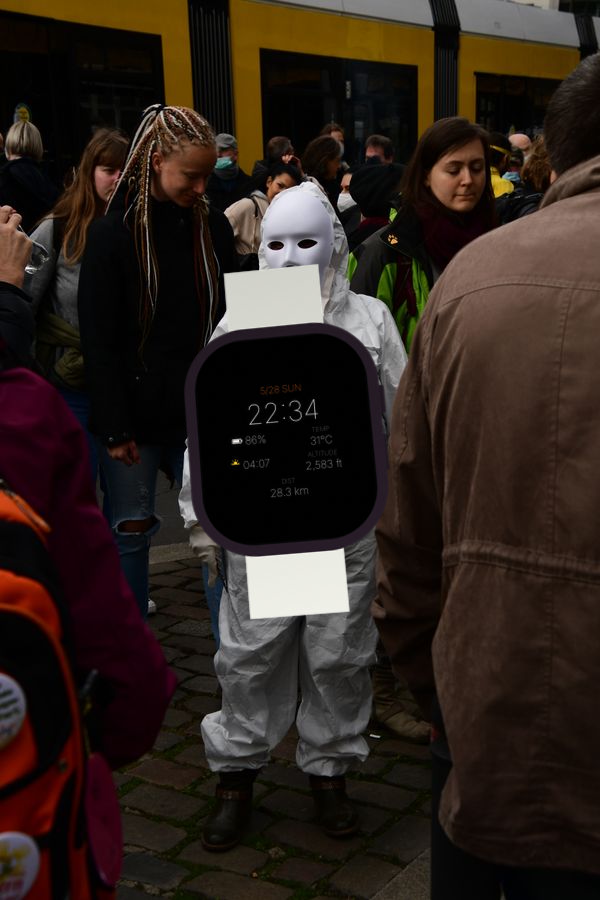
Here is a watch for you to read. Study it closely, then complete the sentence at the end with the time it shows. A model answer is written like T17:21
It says T22:34
